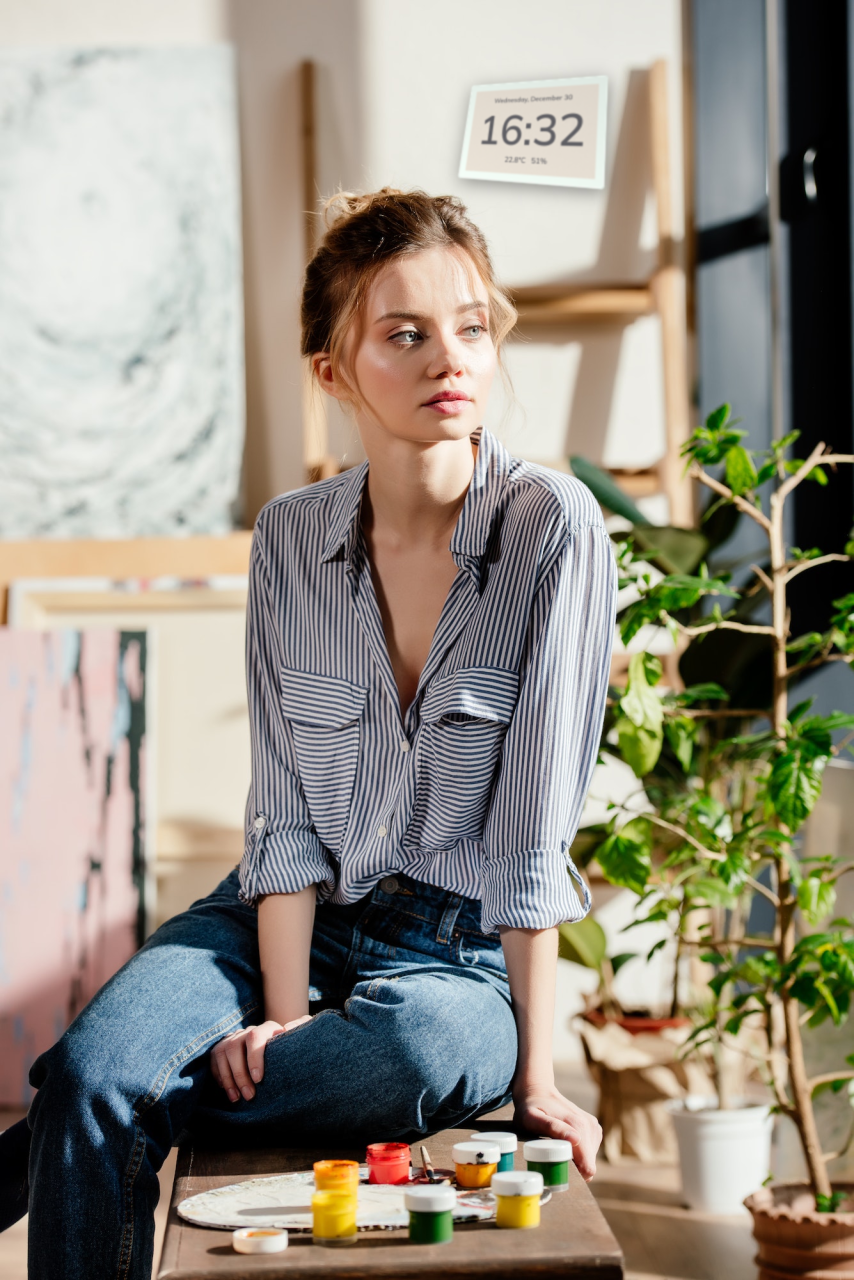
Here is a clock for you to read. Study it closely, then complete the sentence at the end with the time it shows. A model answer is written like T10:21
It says T16:32
